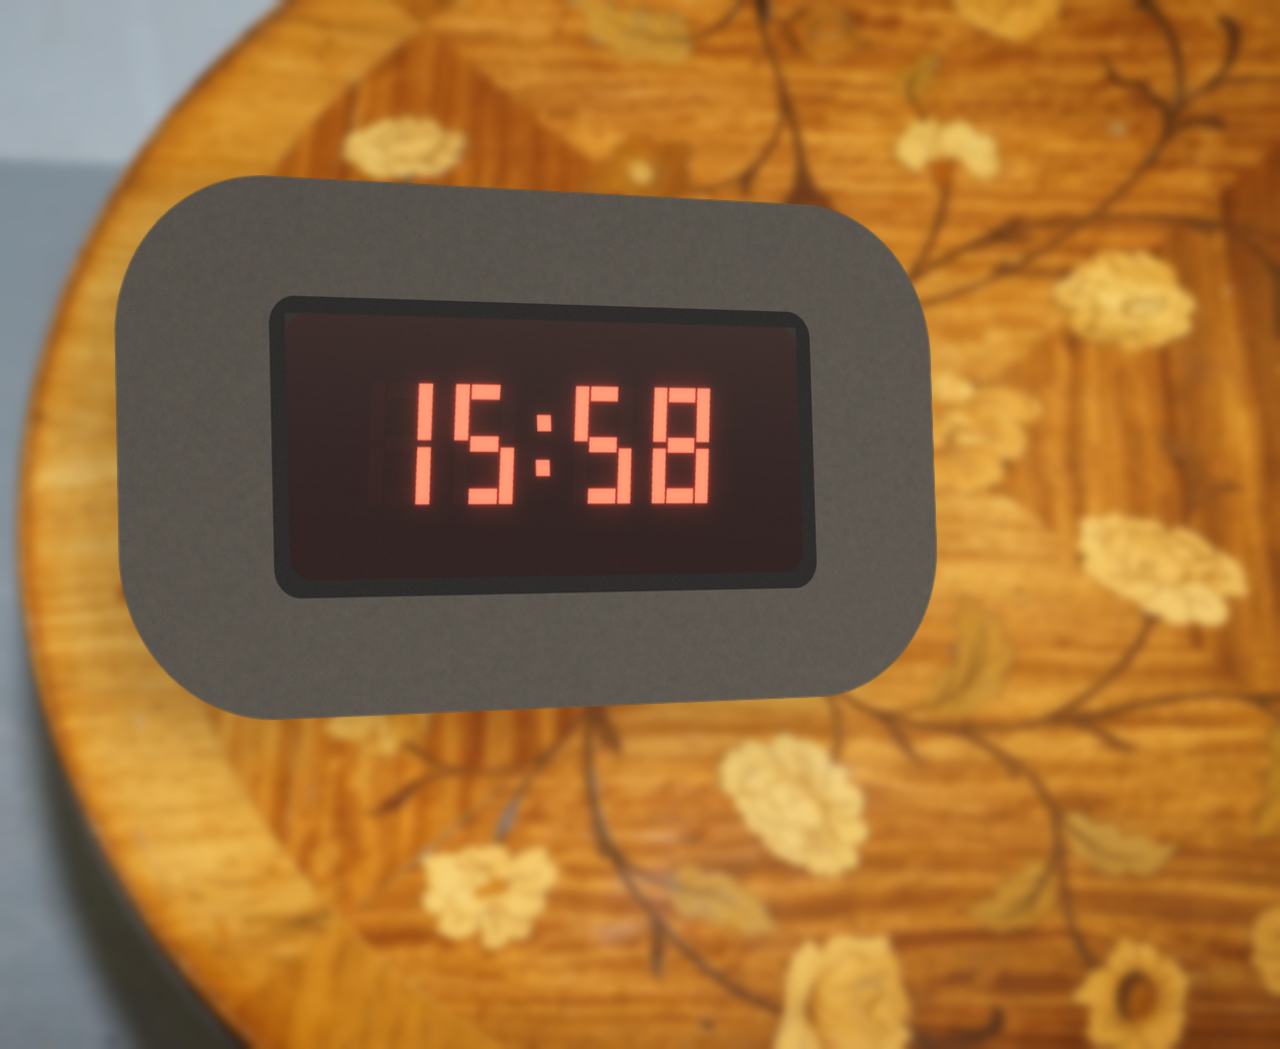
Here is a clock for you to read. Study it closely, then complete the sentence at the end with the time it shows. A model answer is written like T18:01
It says T15:58
